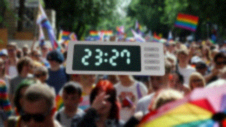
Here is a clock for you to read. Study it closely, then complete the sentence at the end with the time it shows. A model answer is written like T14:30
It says T23:27
